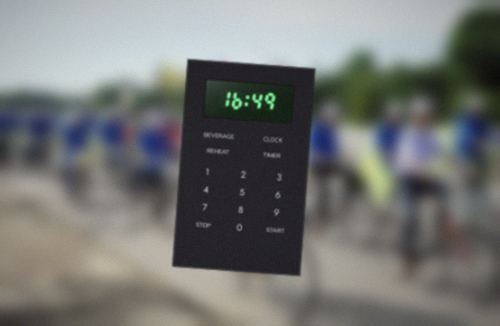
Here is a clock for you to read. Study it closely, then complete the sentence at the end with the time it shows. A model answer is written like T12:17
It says T16:49
